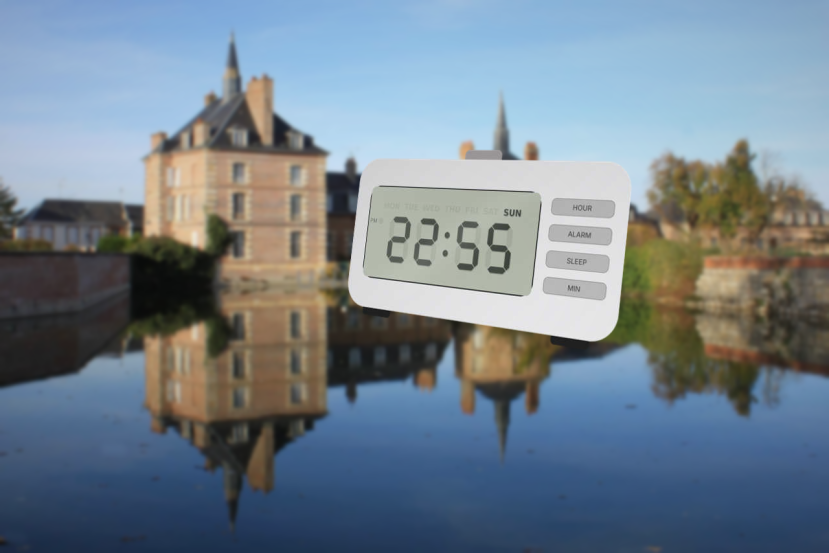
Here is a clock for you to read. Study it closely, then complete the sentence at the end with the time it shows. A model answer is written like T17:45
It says T22:55
